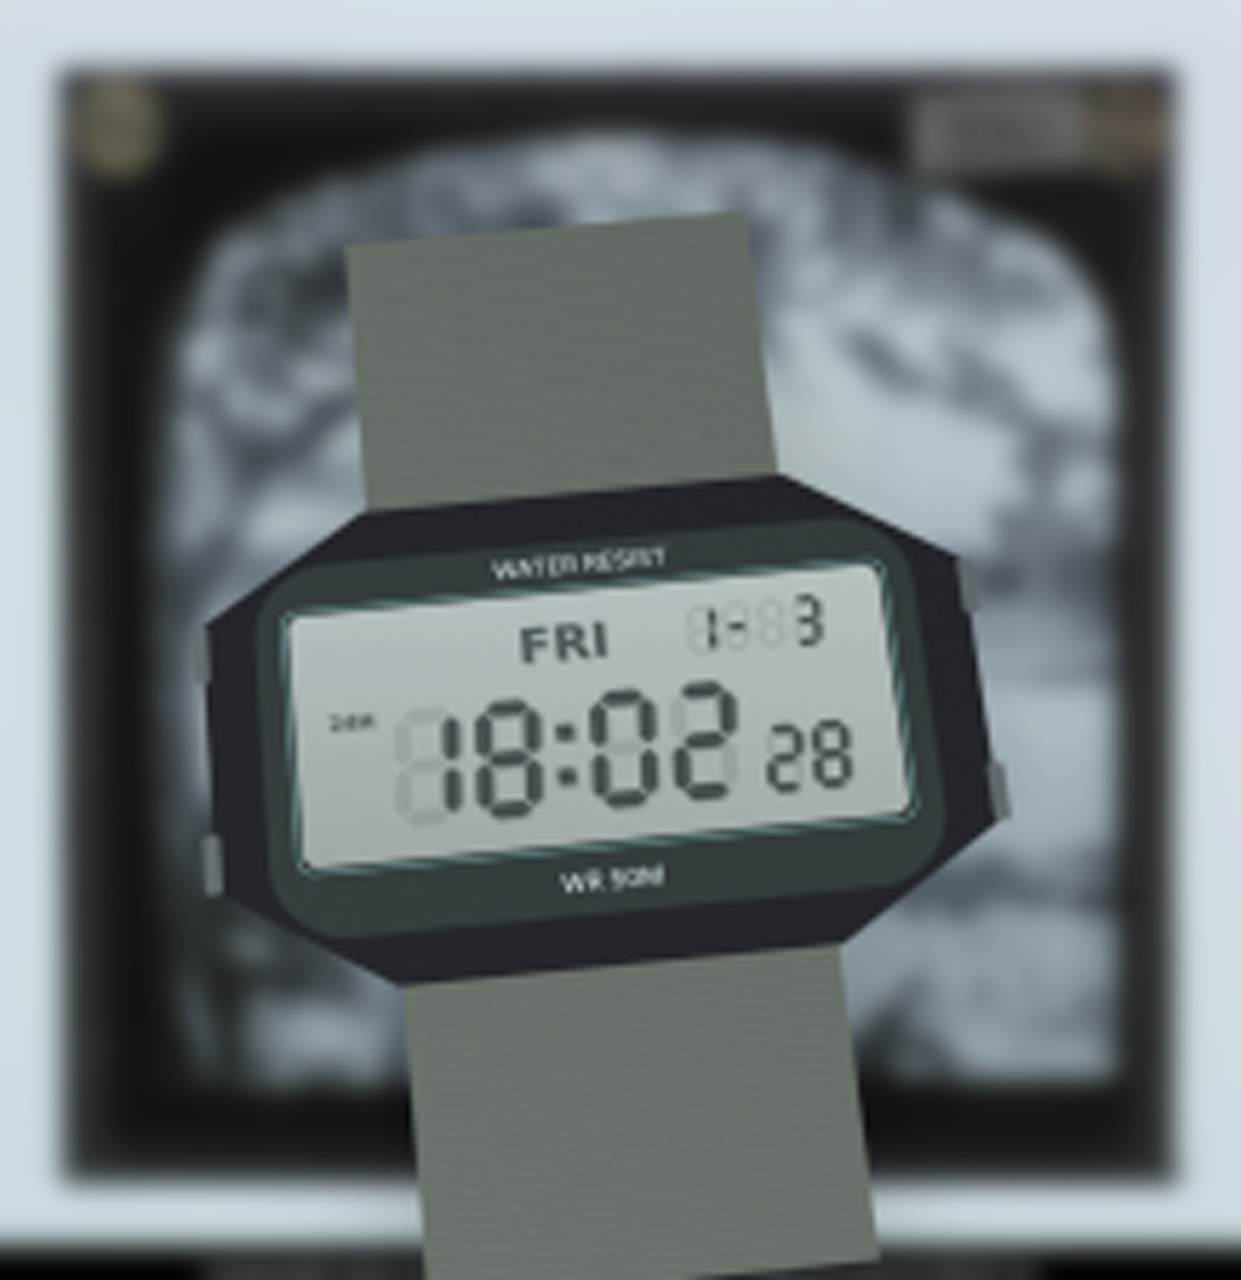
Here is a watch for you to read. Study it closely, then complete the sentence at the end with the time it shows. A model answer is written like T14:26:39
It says T18:02:28
